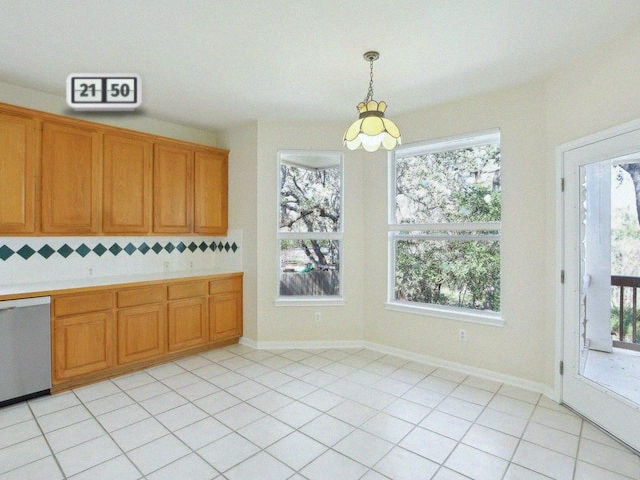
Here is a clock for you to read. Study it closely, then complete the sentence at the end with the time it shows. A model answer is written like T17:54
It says T21:50
